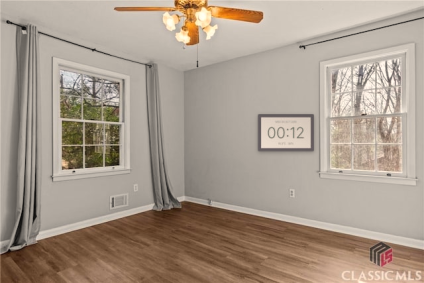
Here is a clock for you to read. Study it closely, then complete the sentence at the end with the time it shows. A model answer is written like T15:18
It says T00:12
